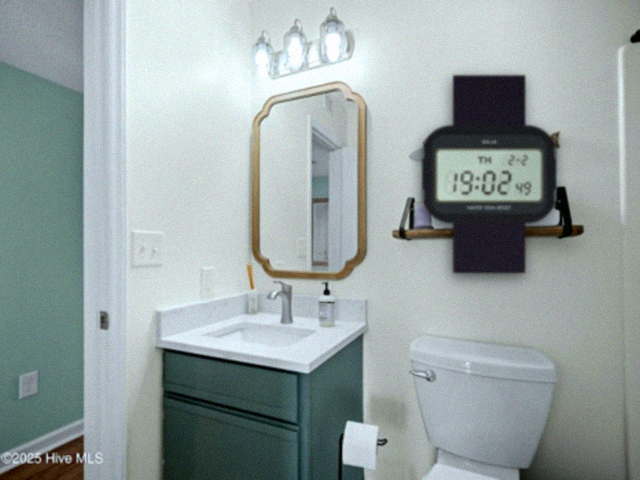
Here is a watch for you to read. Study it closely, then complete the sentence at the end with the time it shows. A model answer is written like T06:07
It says T19:02
